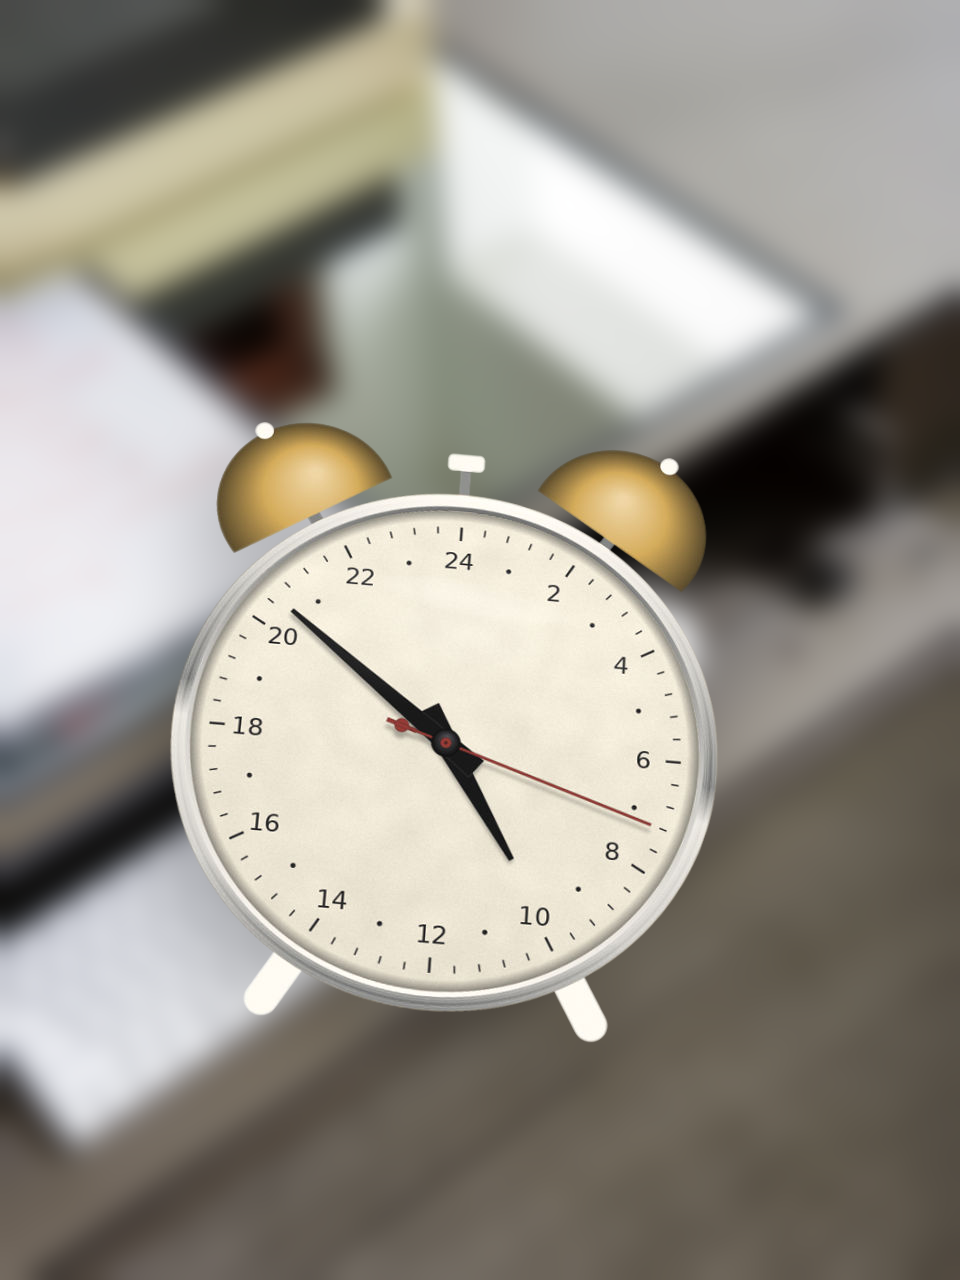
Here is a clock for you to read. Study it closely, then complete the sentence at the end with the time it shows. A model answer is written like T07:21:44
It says T09:51:18
